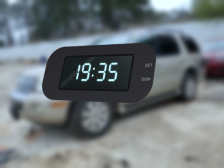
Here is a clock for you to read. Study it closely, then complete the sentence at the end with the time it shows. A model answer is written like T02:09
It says T19:35
